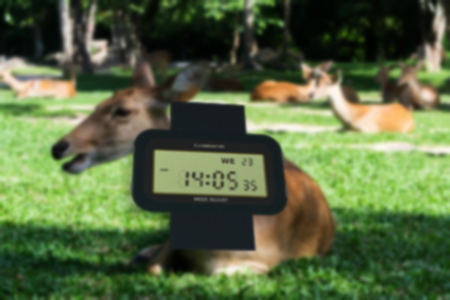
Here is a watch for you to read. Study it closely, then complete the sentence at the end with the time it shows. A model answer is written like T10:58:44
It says T14:05:35
